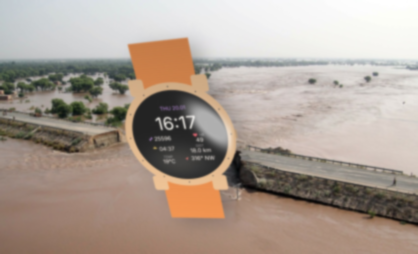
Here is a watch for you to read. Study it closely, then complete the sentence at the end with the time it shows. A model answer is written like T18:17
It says T16:17
